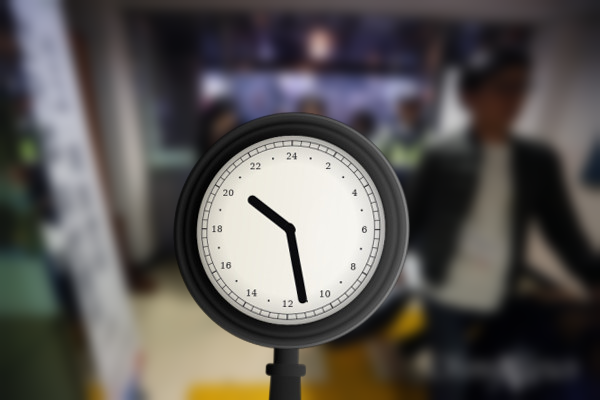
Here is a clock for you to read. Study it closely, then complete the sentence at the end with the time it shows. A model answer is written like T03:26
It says T20:28
